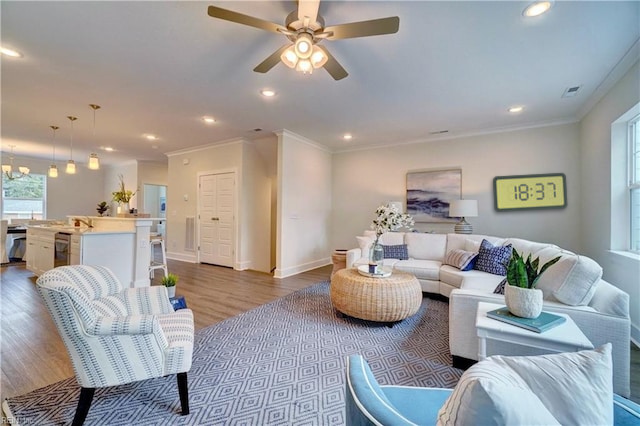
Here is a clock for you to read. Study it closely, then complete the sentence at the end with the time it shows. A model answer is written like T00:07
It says T18:37
